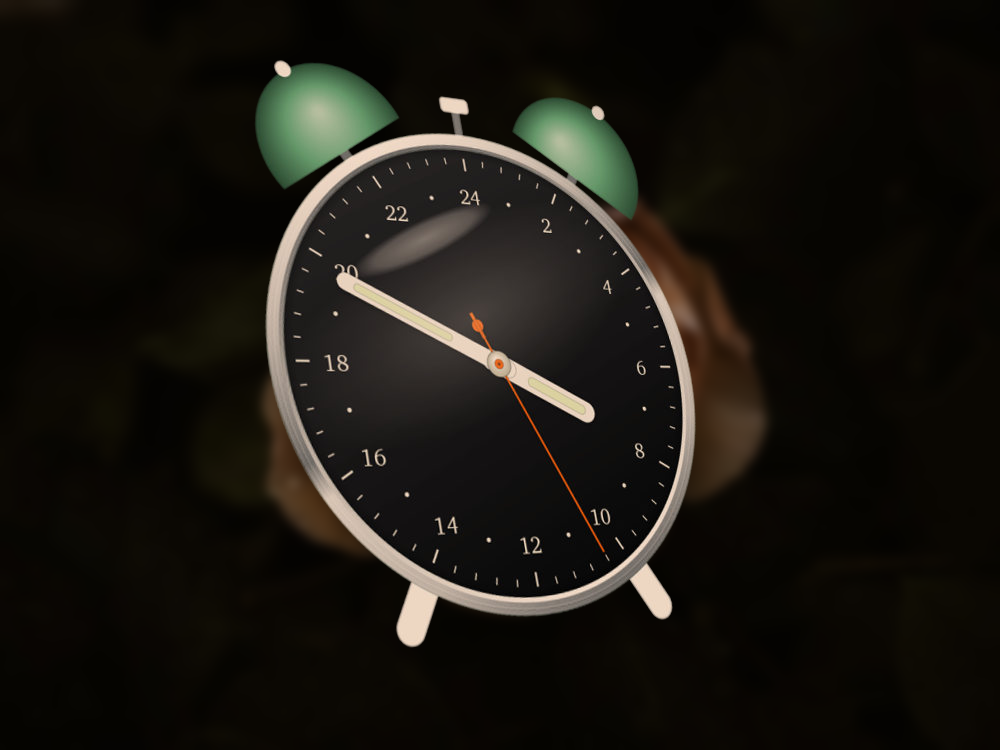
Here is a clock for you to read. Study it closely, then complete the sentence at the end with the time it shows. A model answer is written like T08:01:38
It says T07:49:26
